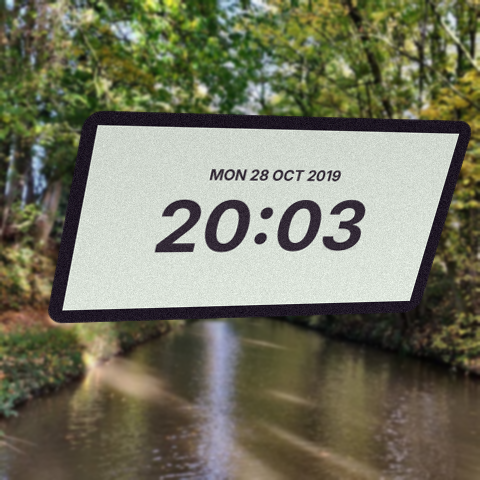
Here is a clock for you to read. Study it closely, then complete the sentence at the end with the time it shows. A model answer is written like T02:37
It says T20:03
